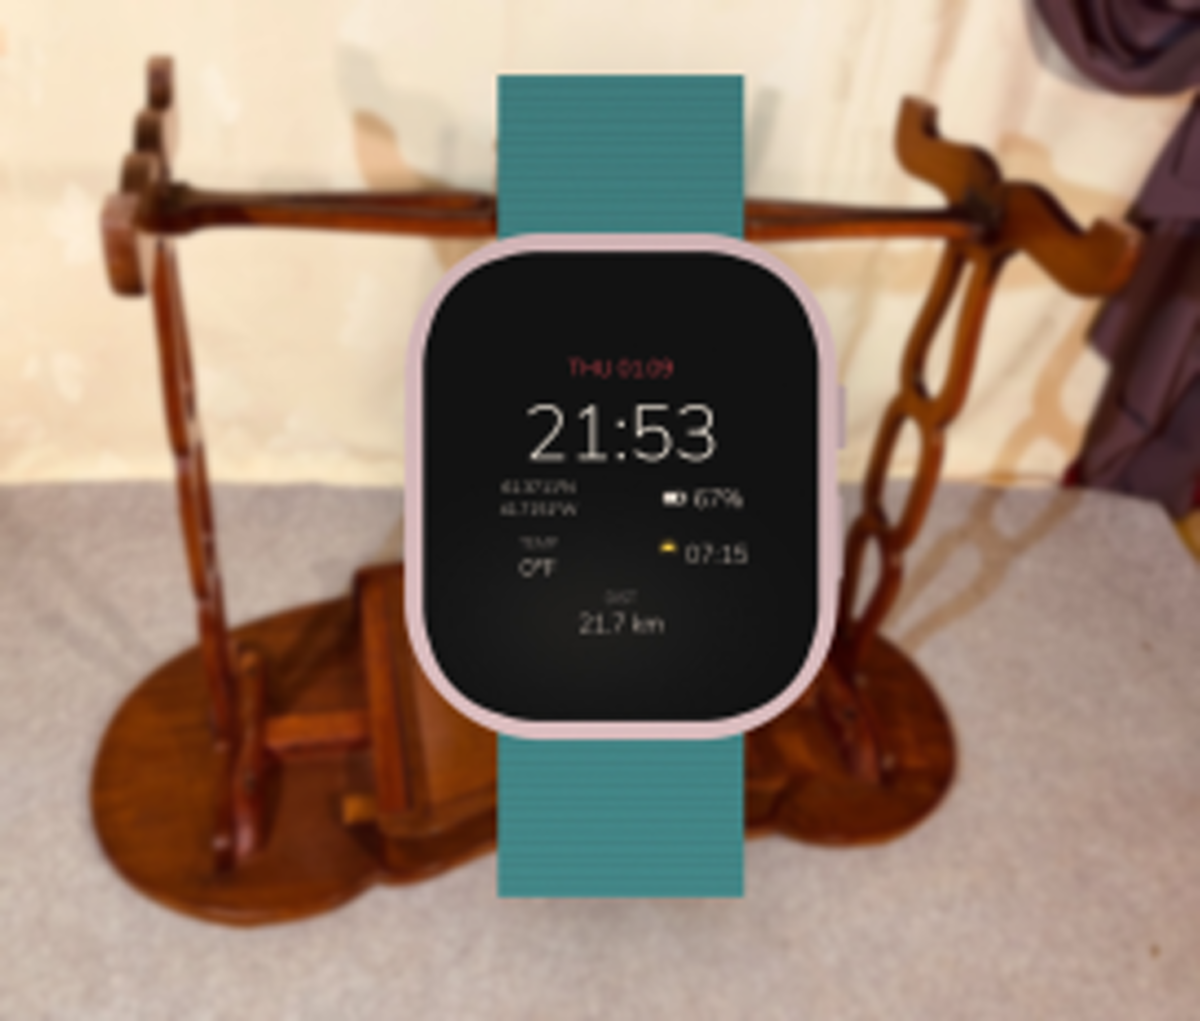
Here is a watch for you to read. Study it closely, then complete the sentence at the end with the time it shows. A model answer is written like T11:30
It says T21:53
